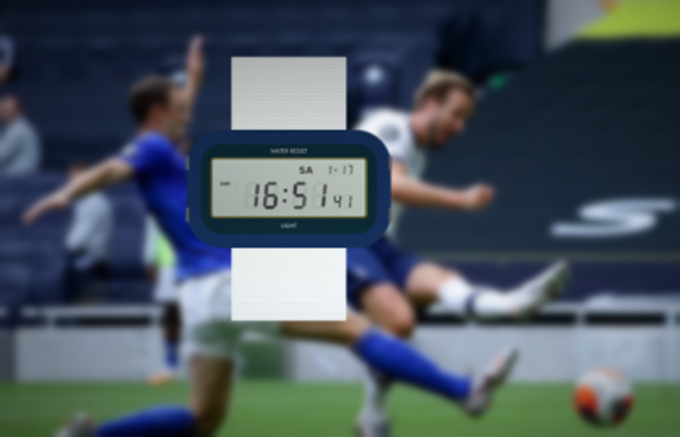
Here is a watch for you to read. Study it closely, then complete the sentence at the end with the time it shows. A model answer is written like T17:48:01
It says T16:51:41
